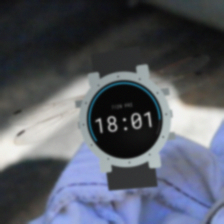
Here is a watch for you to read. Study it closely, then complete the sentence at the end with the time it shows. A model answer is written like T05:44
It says T18:01
